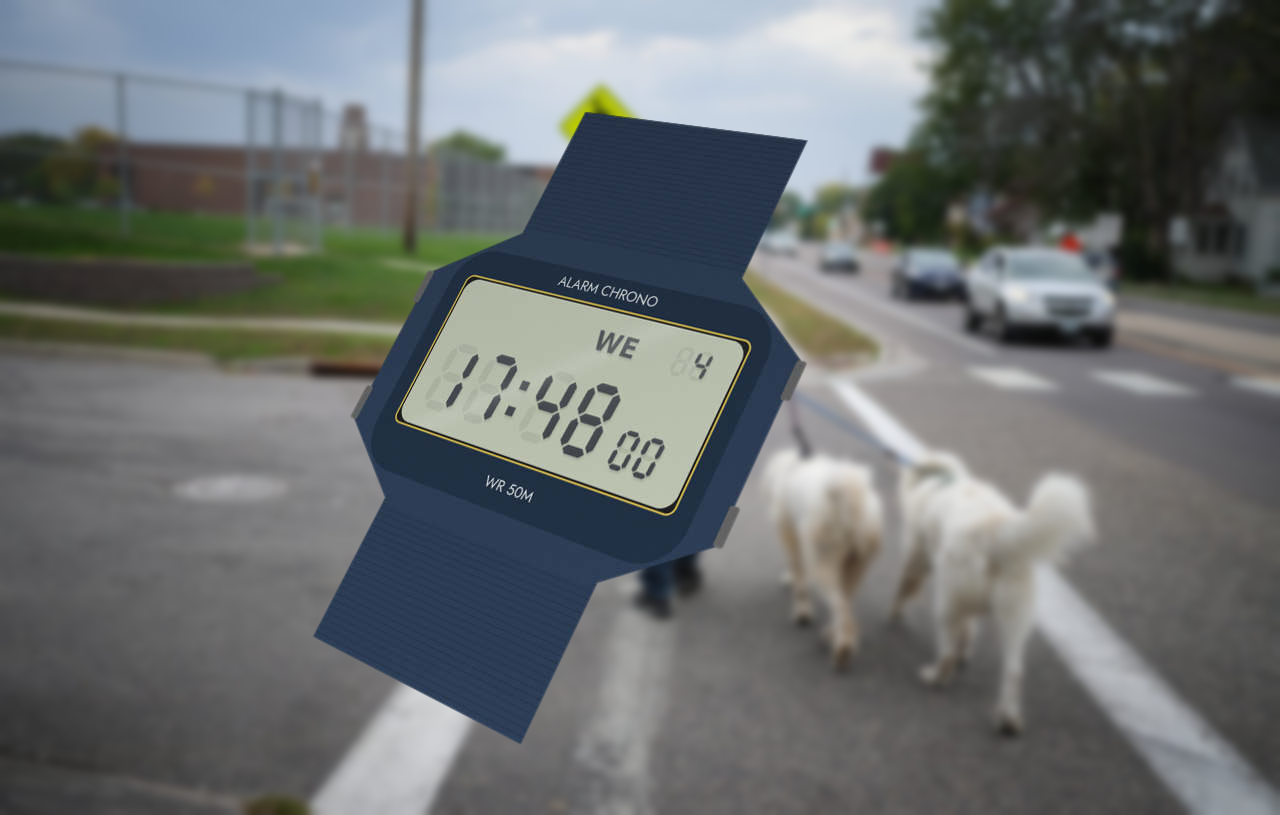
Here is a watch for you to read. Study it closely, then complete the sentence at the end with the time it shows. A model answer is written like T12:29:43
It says T17:48:00
